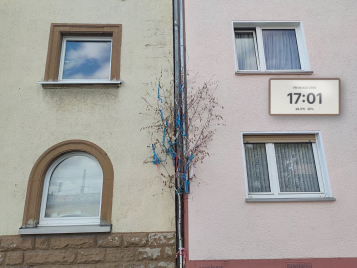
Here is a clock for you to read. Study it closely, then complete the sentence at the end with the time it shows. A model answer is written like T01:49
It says T17:01
